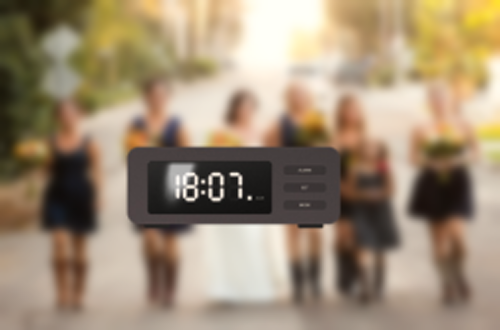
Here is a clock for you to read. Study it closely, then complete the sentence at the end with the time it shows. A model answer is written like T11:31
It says T18:07
